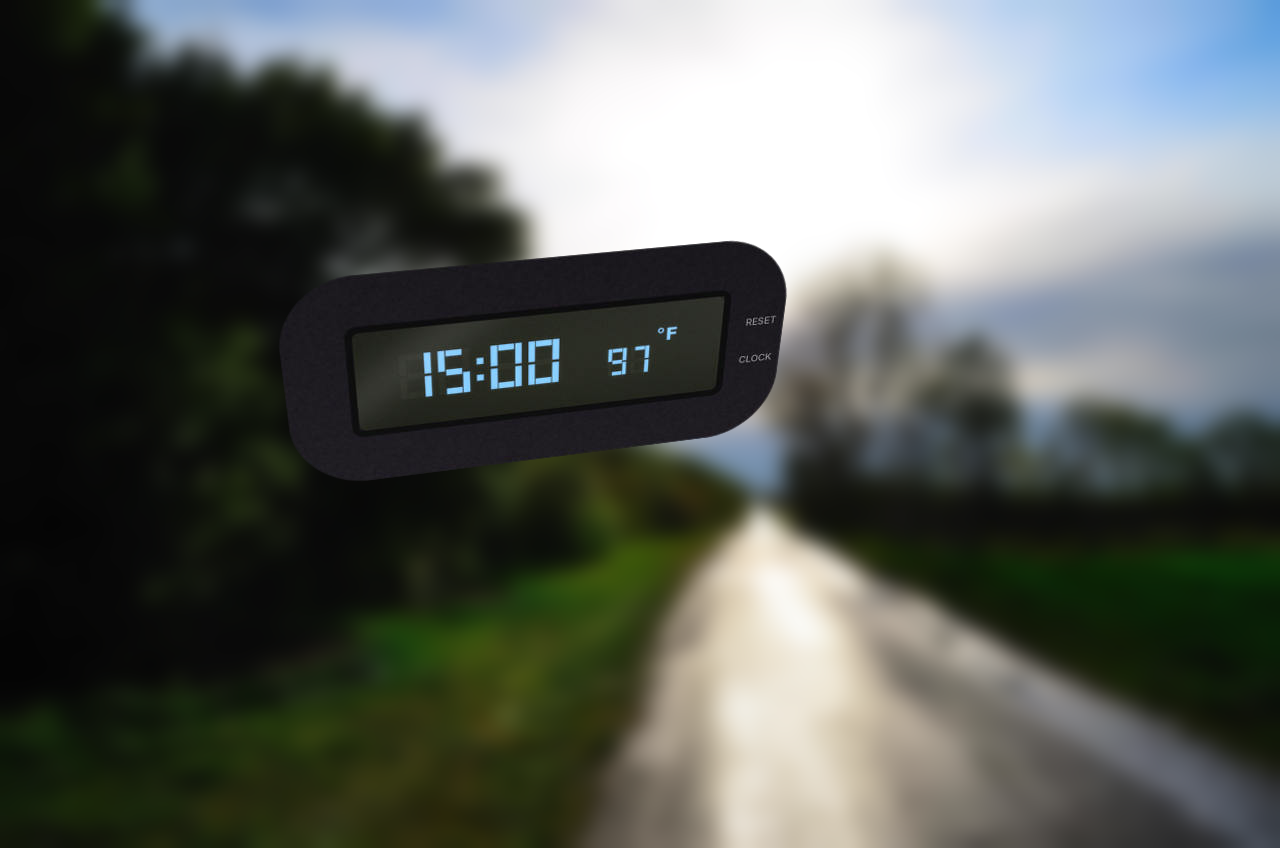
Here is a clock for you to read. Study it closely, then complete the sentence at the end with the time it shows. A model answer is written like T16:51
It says T15:00
